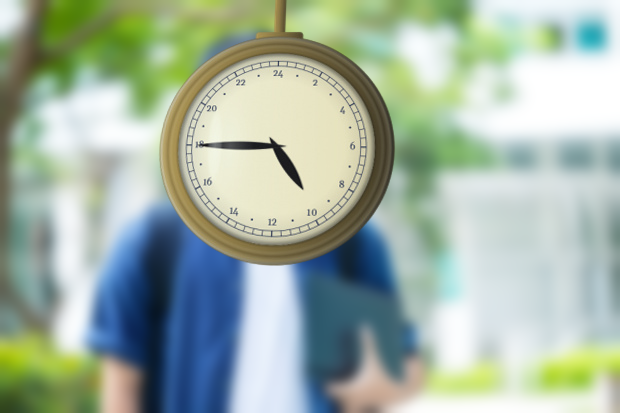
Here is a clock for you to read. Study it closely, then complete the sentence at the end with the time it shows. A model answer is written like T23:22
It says T09:45
